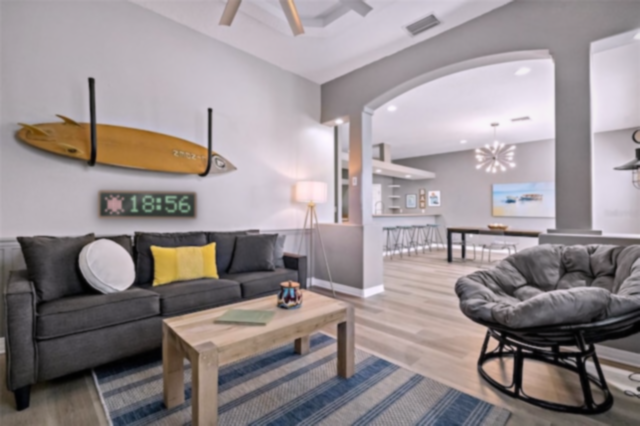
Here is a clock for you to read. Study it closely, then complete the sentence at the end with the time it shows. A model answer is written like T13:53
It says T18:56
